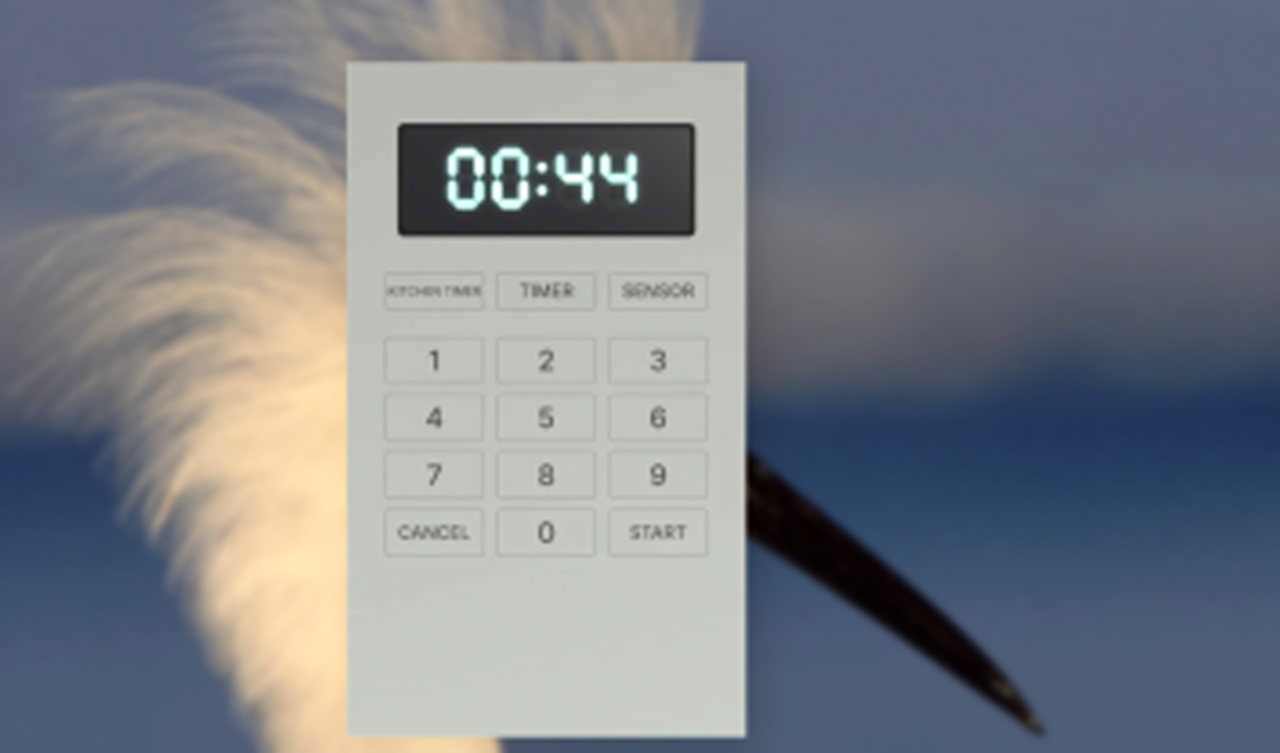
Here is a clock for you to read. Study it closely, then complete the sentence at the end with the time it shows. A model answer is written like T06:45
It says T00:44
